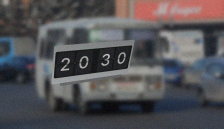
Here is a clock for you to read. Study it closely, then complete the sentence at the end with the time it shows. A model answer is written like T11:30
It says T20:30
